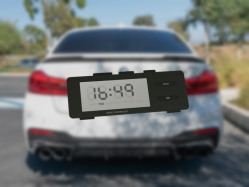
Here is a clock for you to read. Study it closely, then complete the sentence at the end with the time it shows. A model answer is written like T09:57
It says T16:49
